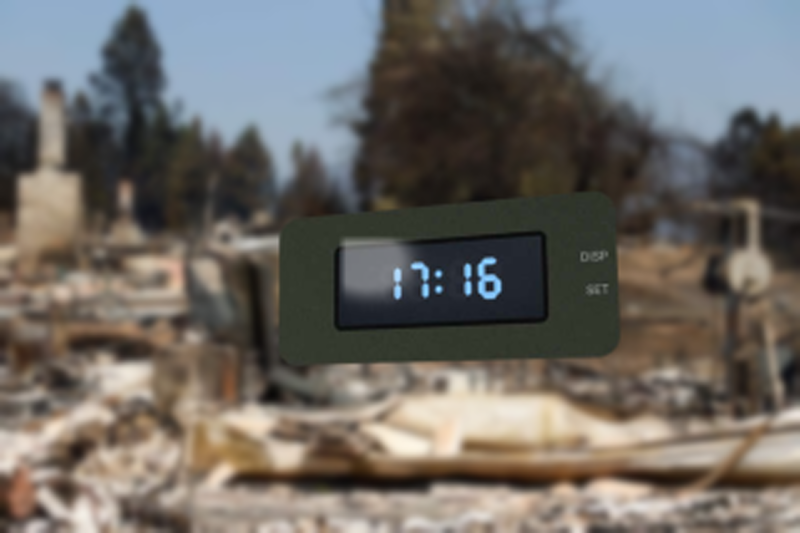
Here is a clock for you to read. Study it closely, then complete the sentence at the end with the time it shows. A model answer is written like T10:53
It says T17:16
